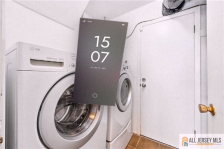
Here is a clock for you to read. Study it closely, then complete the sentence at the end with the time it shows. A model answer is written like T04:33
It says T15:07
